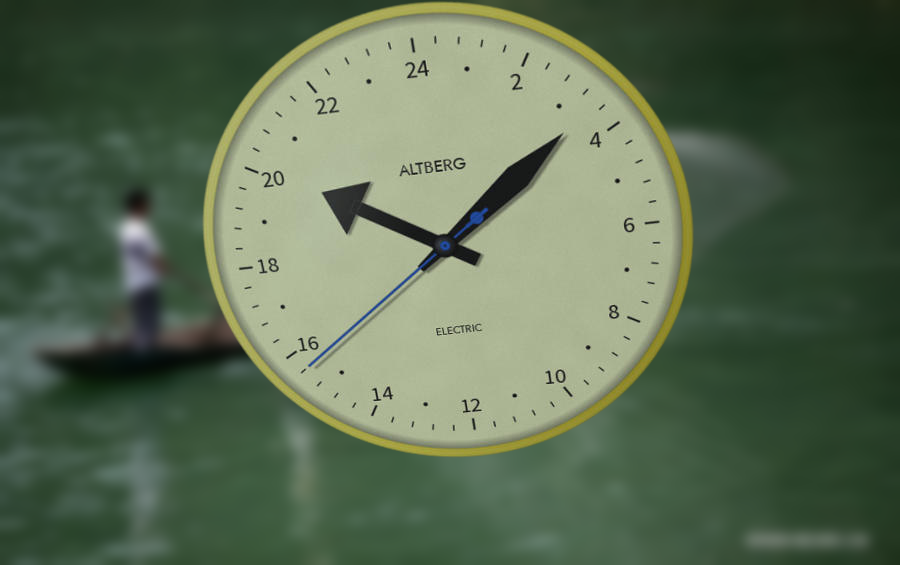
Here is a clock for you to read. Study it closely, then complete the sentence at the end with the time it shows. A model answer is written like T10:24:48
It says T20:08:39
